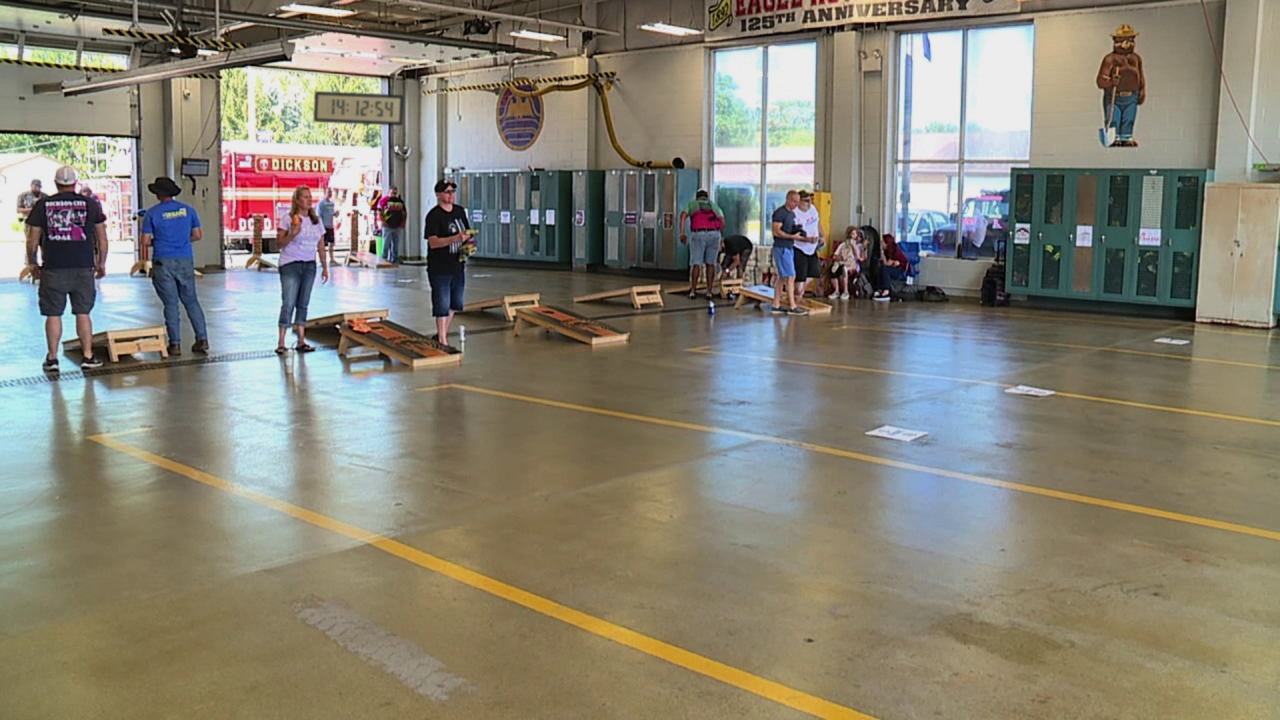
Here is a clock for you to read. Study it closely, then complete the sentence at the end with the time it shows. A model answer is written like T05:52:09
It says T14:12:54
